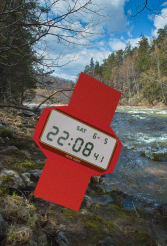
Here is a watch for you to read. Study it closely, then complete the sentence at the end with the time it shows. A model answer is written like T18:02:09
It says T22:08:41
